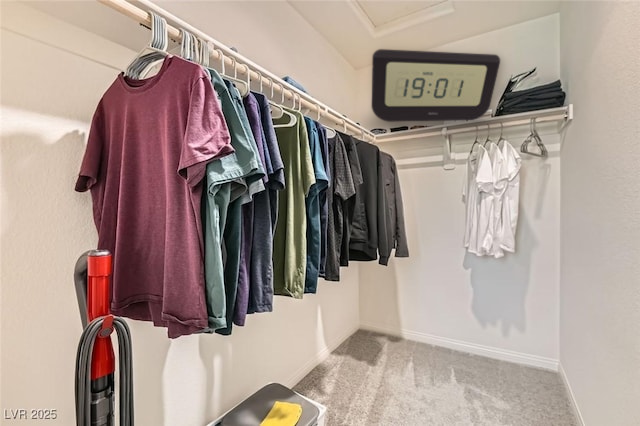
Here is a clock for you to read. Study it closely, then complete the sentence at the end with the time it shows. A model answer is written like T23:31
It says T19:01
